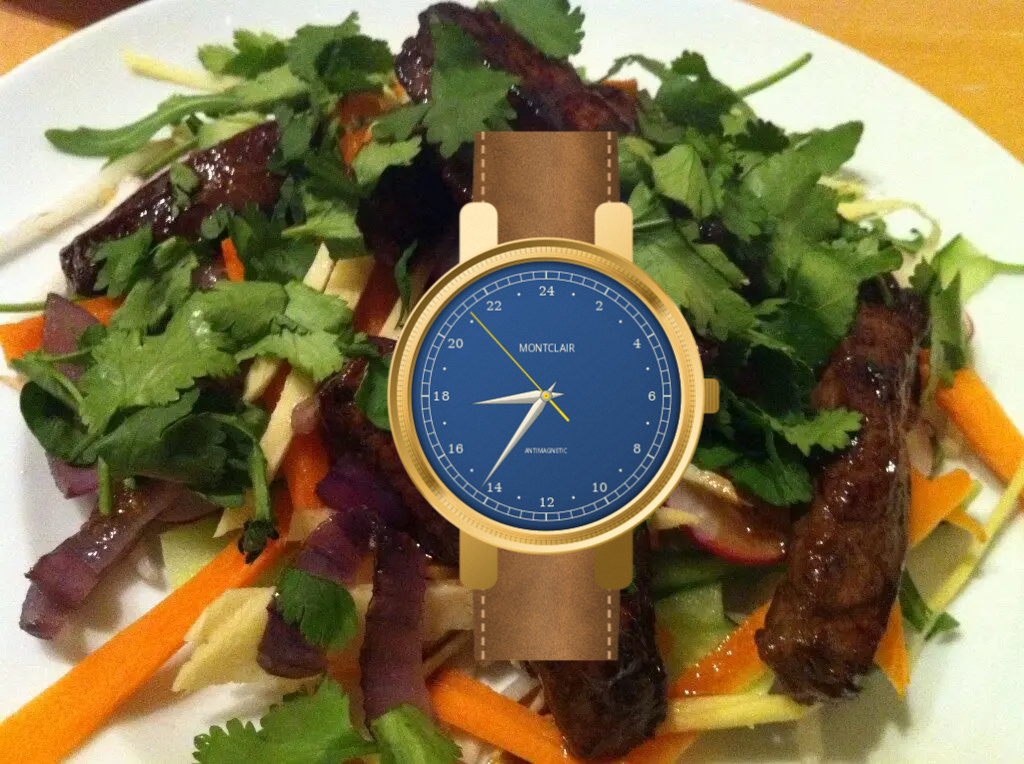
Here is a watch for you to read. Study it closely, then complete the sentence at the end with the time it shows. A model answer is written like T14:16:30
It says T17:35:53
